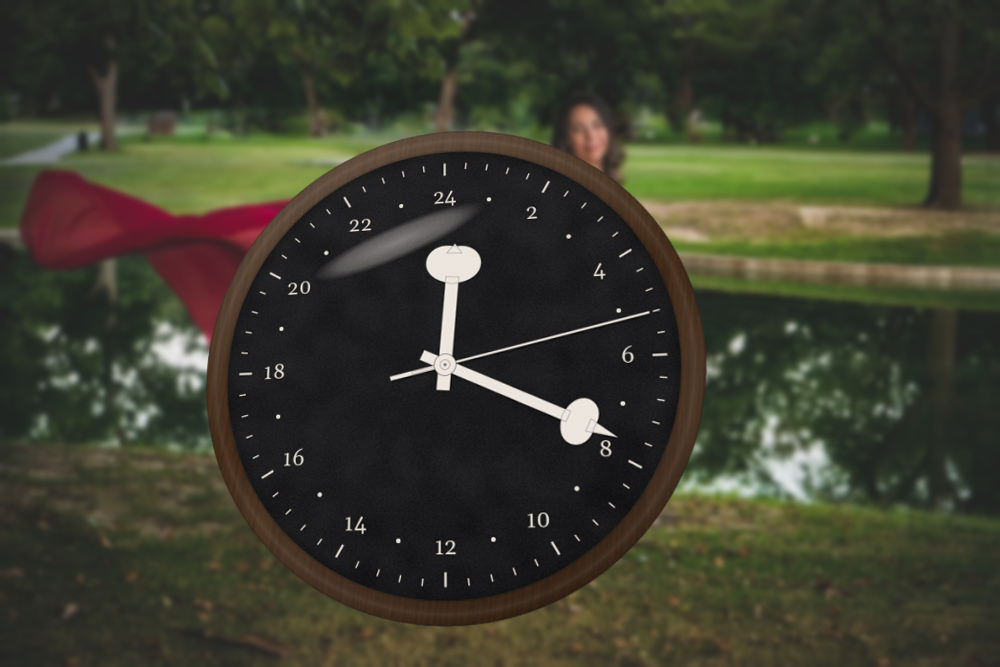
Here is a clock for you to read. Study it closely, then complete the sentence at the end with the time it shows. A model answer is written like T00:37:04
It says T00:19:13
